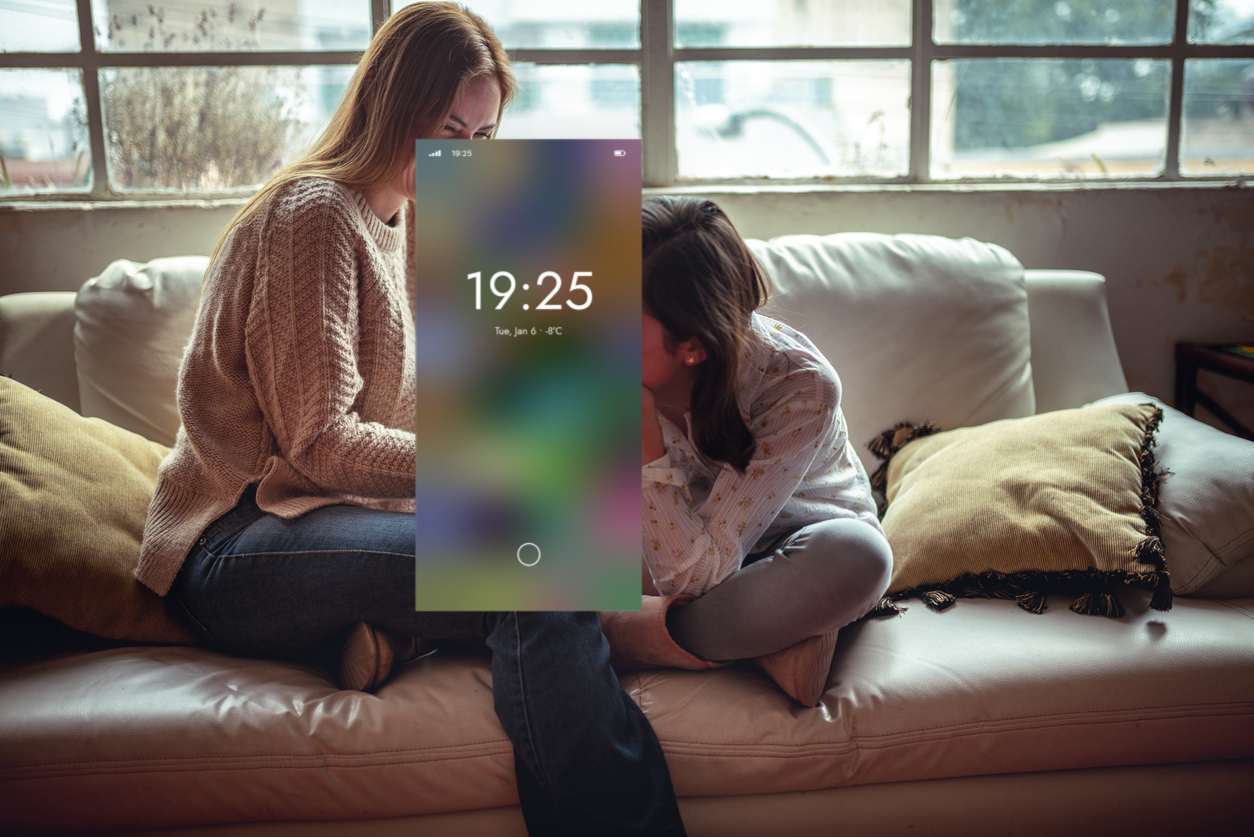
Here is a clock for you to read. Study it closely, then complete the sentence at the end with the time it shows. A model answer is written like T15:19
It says T19:25
